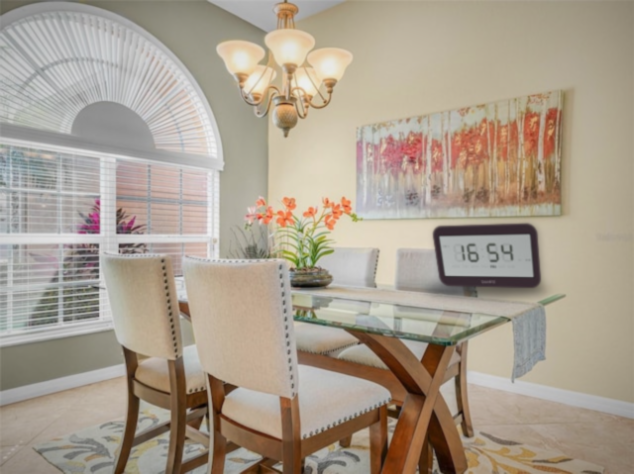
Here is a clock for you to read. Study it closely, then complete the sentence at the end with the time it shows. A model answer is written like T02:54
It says T16:54
